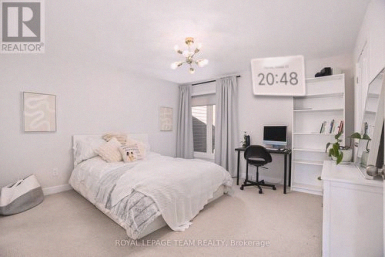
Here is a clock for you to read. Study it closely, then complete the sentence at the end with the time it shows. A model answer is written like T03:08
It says T20:48
